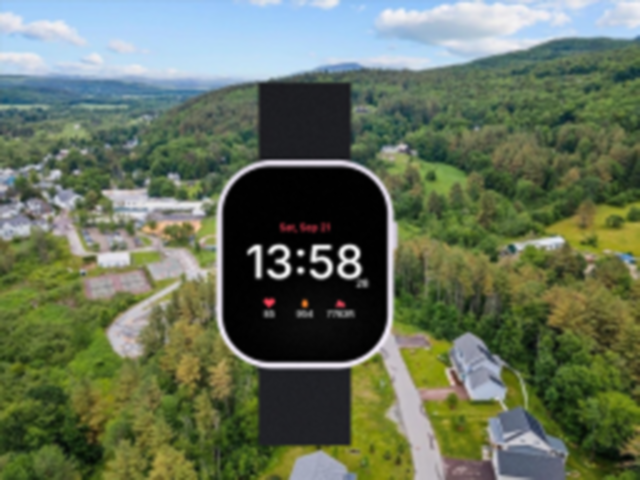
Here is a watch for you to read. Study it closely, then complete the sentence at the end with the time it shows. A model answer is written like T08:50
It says T13:58
